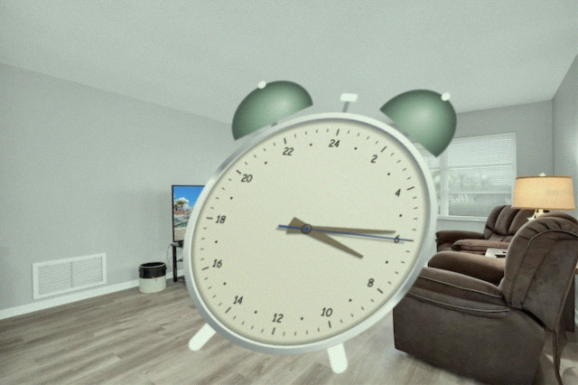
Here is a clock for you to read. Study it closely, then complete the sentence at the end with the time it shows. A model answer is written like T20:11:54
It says T07:14:15
